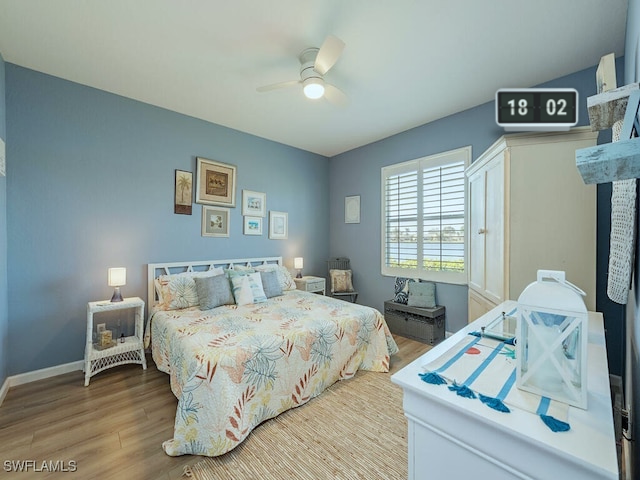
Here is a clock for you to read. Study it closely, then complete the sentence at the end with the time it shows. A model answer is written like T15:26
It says T18:02
